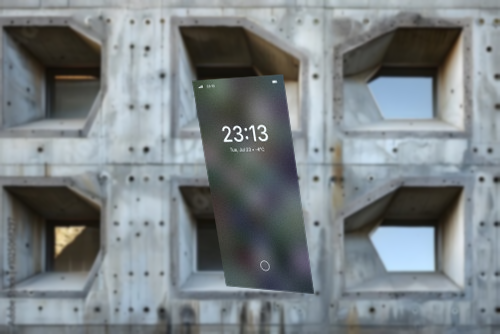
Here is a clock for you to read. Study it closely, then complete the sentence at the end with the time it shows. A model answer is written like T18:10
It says T23:13
